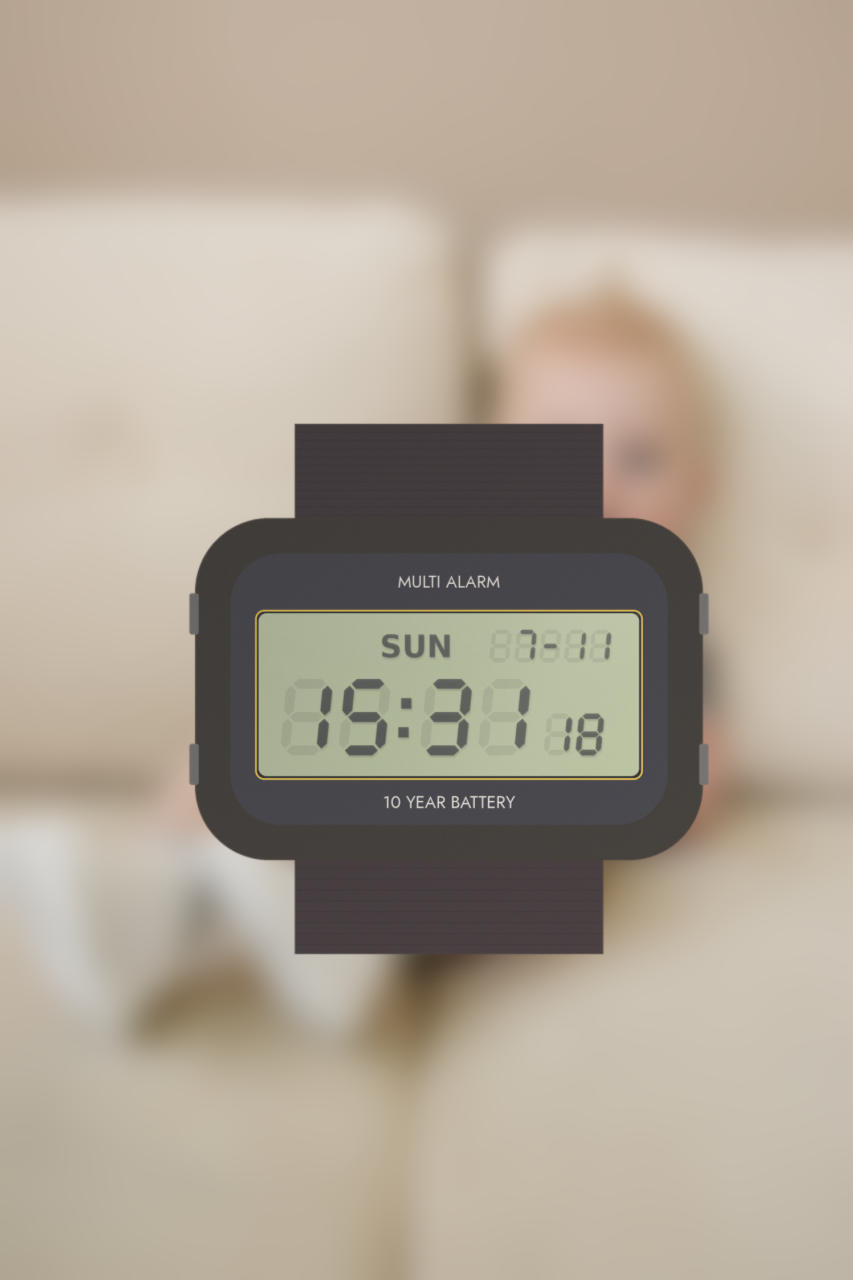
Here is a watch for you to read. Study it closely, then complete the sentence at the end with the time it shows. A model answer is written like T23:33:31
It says T15:31:18
